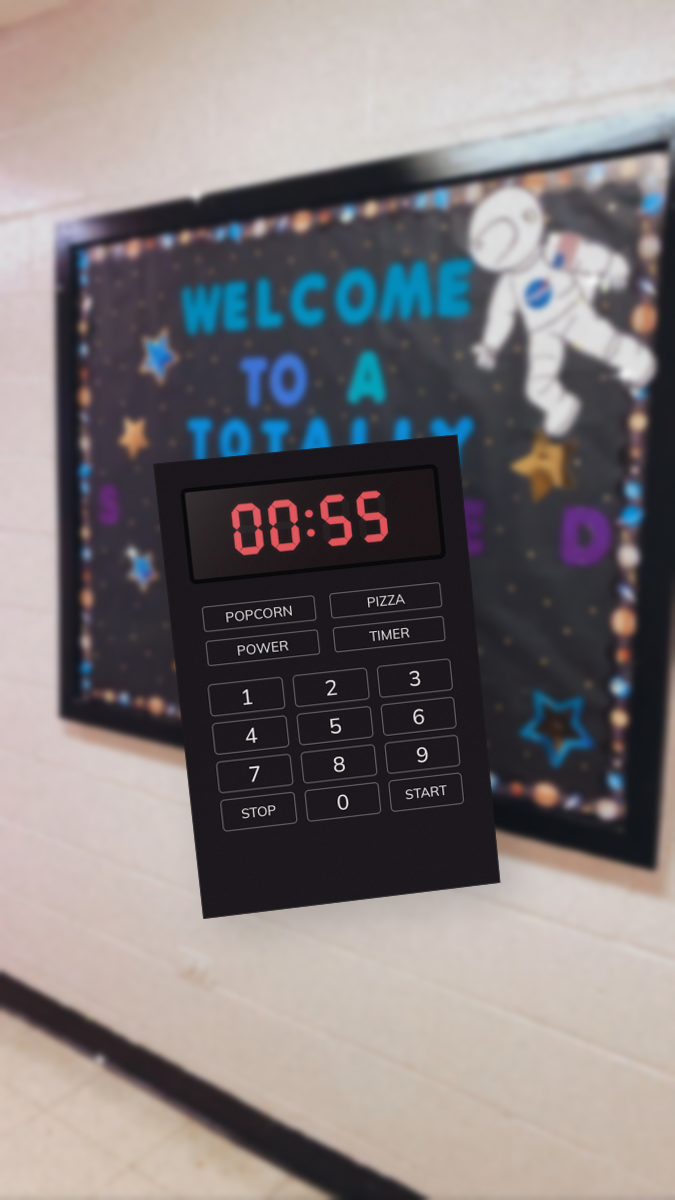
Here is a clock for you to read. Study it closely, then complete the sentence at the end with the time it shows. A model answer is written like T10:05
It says T00:55
